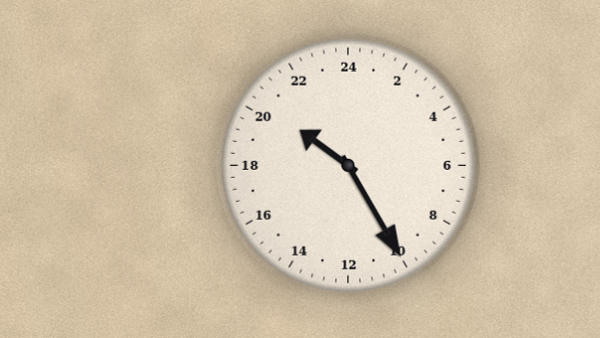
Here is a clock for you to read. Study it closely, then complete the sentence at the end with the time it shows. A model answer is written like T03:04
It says T20:25
